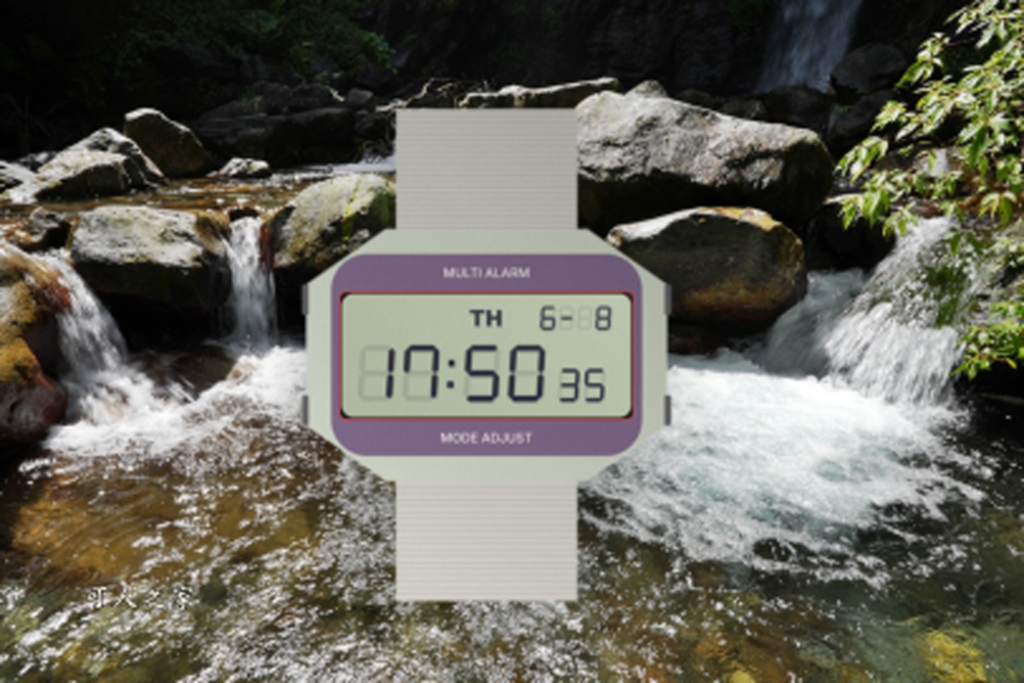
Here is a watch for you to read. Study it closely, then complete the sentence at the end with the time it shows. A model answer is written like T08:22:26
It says T17:50:35
